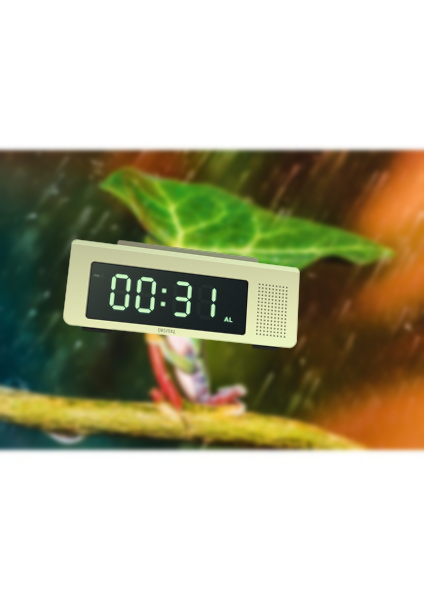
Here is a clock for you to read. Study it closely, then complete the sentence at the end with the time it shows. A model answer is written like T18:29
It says T00:31
